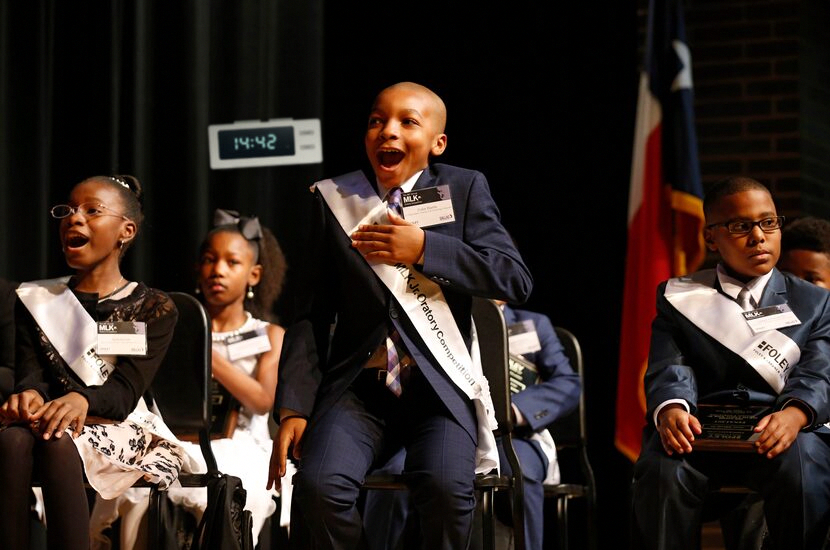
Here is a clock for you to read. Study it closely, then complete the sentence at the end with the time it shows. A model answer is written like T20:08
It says T14:42
